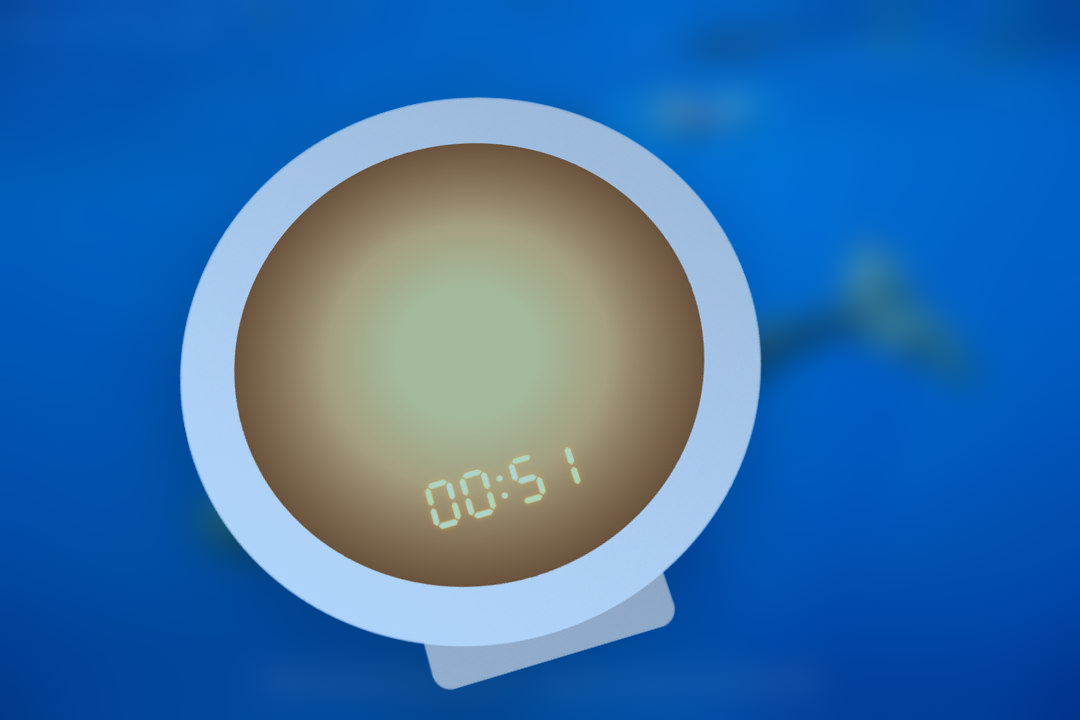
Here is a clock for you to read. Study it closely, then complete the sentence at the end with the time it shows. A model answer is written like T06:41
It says T00:51
